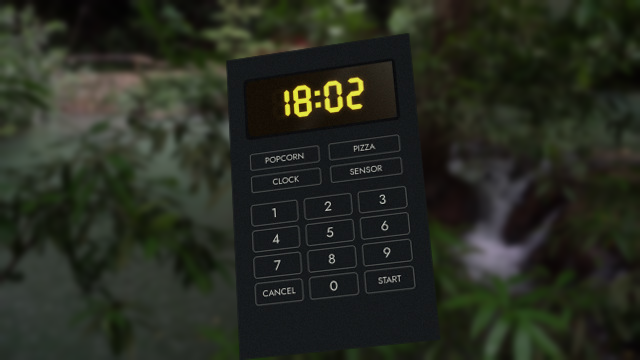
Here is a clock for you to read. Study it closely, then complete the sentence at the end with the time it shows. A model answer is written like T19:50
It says T18:02
